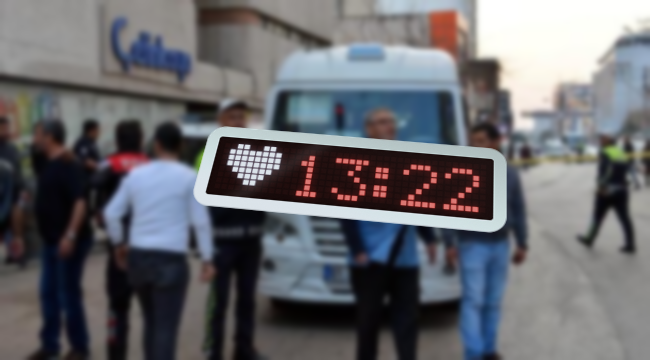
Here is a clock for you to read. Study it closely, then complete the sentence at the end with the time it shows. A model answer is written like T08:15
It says T13:22
